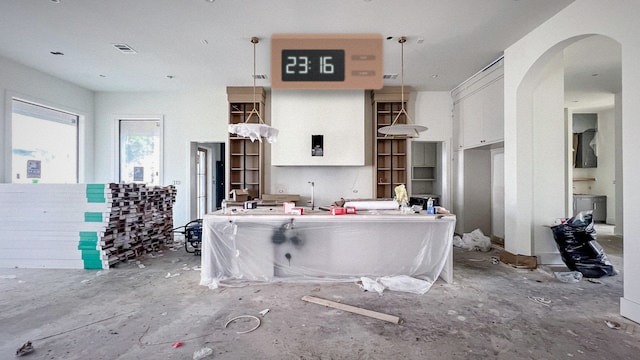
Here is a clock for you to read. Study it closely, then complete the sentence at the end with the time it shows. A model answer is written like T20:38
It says T23:16
